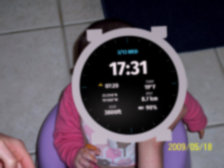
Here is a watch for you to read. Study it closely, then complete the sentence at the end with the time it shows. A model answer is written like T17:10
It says T17:31
